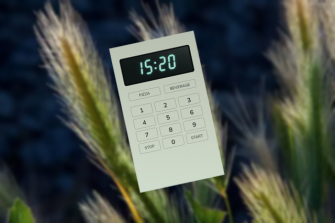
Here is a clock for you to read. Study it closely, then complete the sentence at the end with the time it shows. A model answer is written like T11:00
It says T15:20
